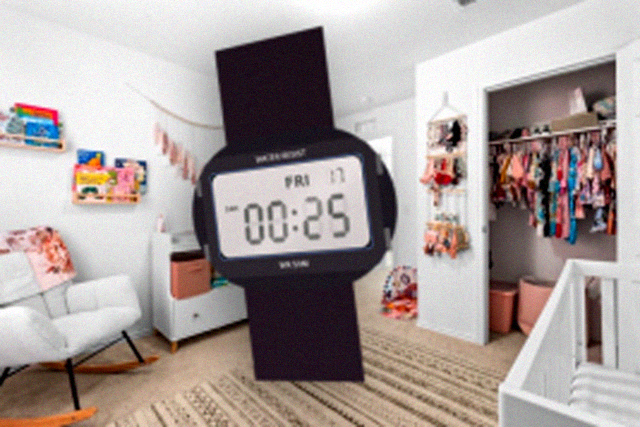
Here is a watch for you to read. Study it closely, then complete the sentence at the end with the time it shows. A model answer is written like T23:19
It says T00:25
